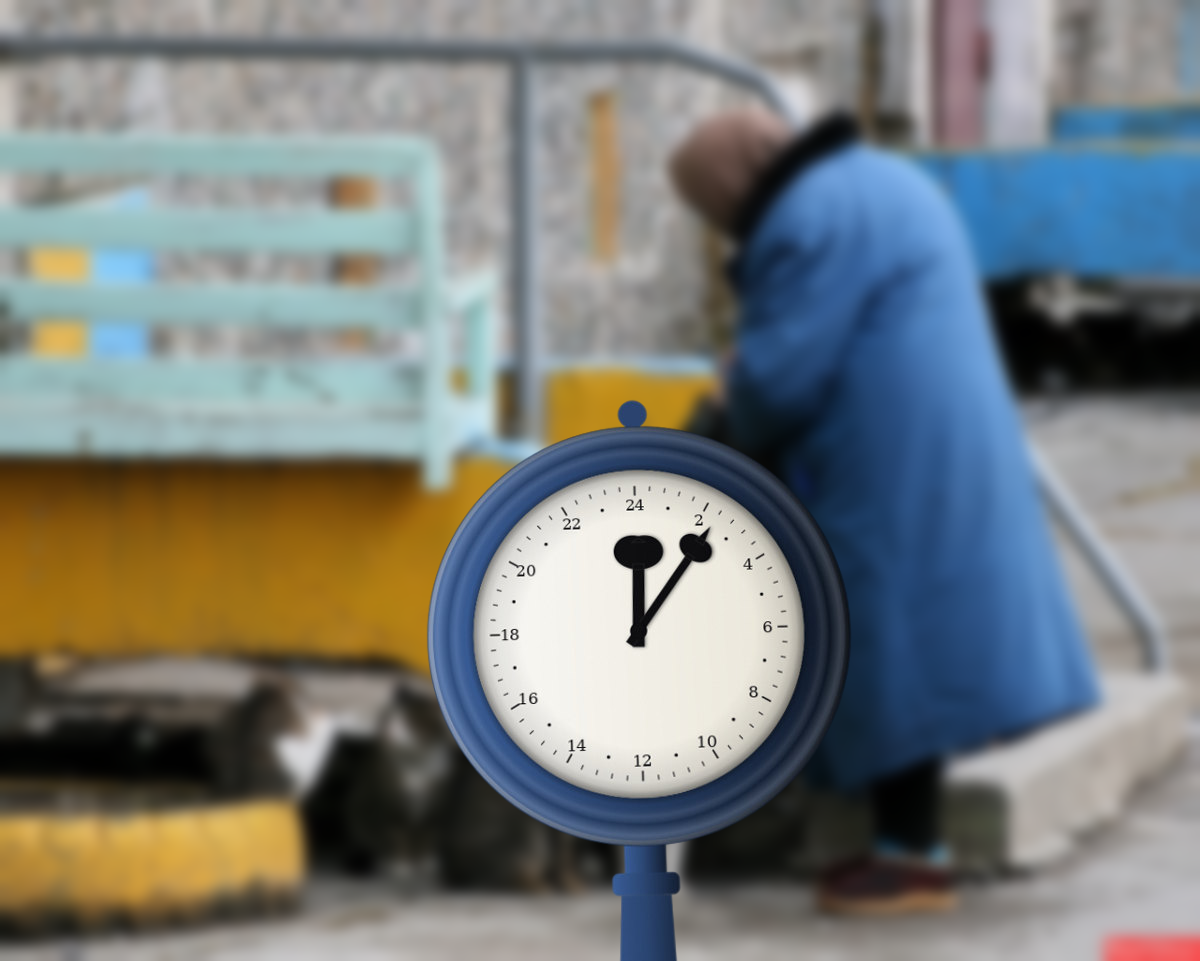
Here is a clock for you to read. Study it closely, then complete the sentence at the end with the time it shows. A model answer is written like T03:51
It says T00:06
